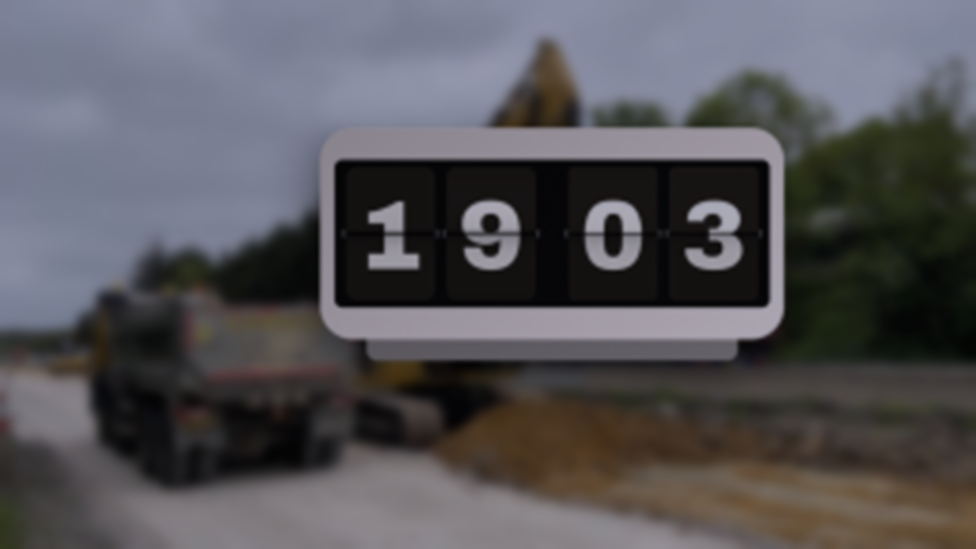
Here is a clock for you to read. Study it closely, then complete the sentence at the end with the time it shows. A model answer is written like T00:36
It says T19:03
